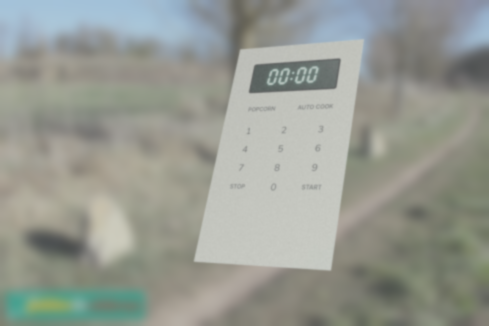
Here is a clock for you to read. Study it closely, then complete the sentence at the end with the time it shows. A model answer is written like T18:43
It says T00:00
